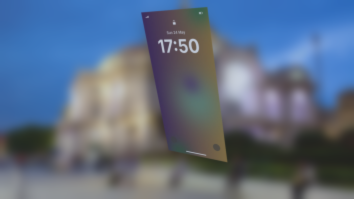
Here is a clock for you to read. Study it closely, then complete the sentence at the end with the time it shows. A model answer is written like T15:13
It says T17:50
